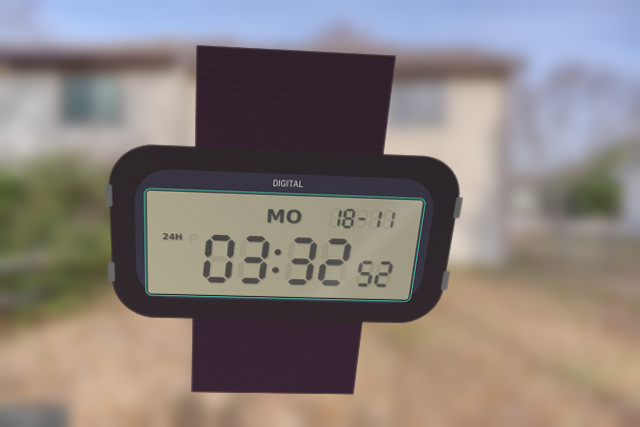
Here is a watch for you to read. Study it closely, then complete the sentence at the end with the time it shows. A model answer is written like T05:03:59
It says T03:32:52
